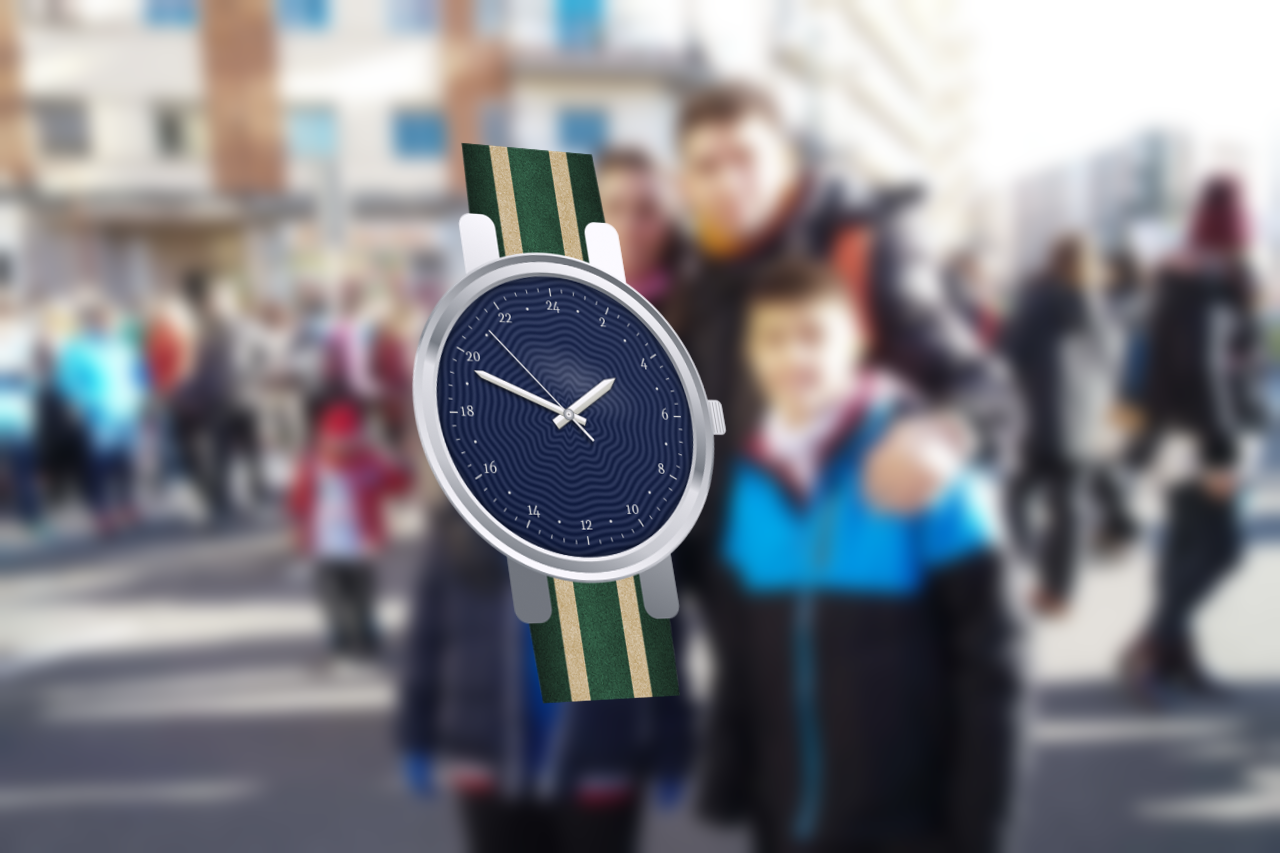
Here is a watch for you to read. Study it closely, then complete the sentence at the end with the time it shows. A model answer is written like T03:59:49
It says T03:48:53
